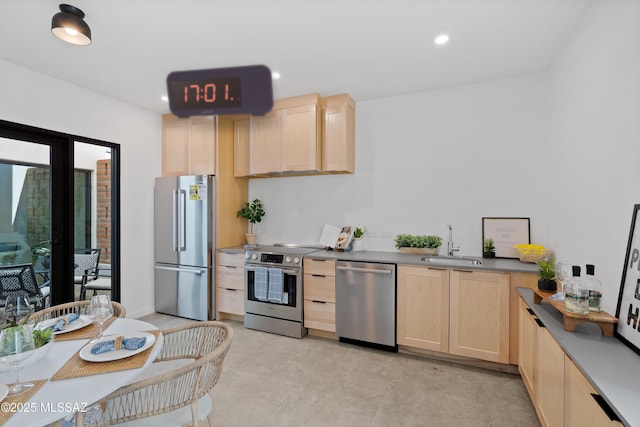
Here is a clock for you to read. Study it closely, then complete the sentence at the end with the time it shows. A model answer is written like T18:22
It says T17:01
